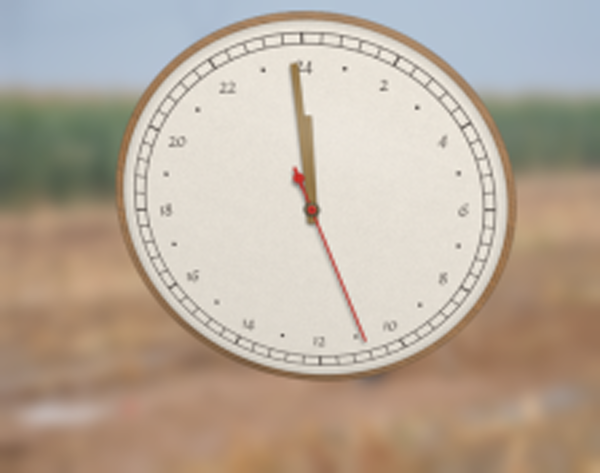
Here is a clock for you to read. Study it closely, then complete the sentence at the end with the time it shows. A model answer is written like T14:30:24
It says T23:59:27
